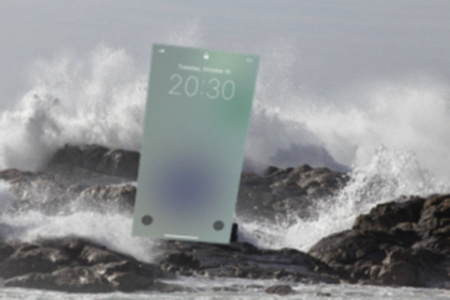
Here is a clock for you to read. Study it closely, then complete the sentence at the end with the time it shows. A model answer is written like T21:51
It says T20:30
